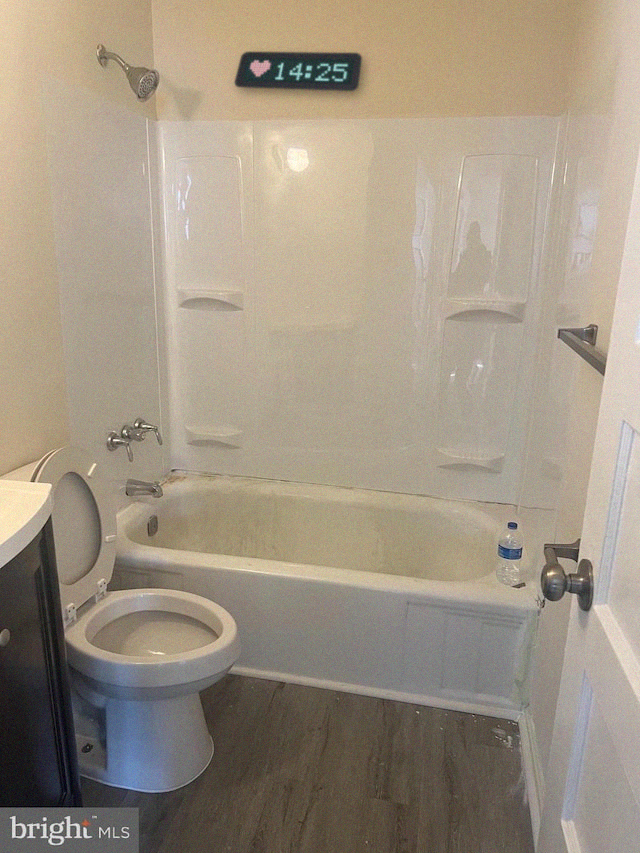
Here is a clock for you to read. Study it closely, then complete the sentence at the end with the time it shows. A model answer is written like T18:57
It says T14:25
